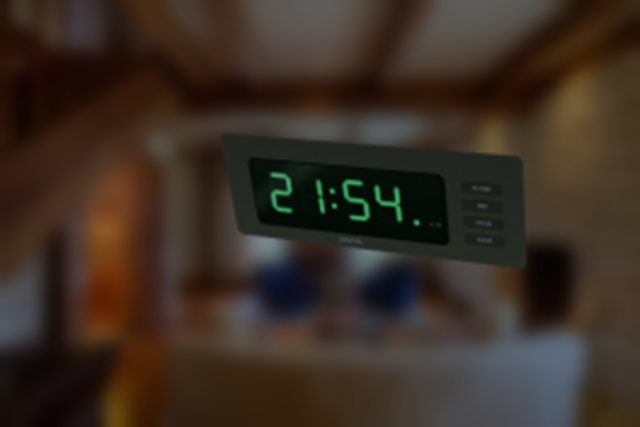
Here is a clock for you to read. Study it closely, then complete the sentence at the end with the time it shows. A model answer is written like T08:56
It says T21:54
